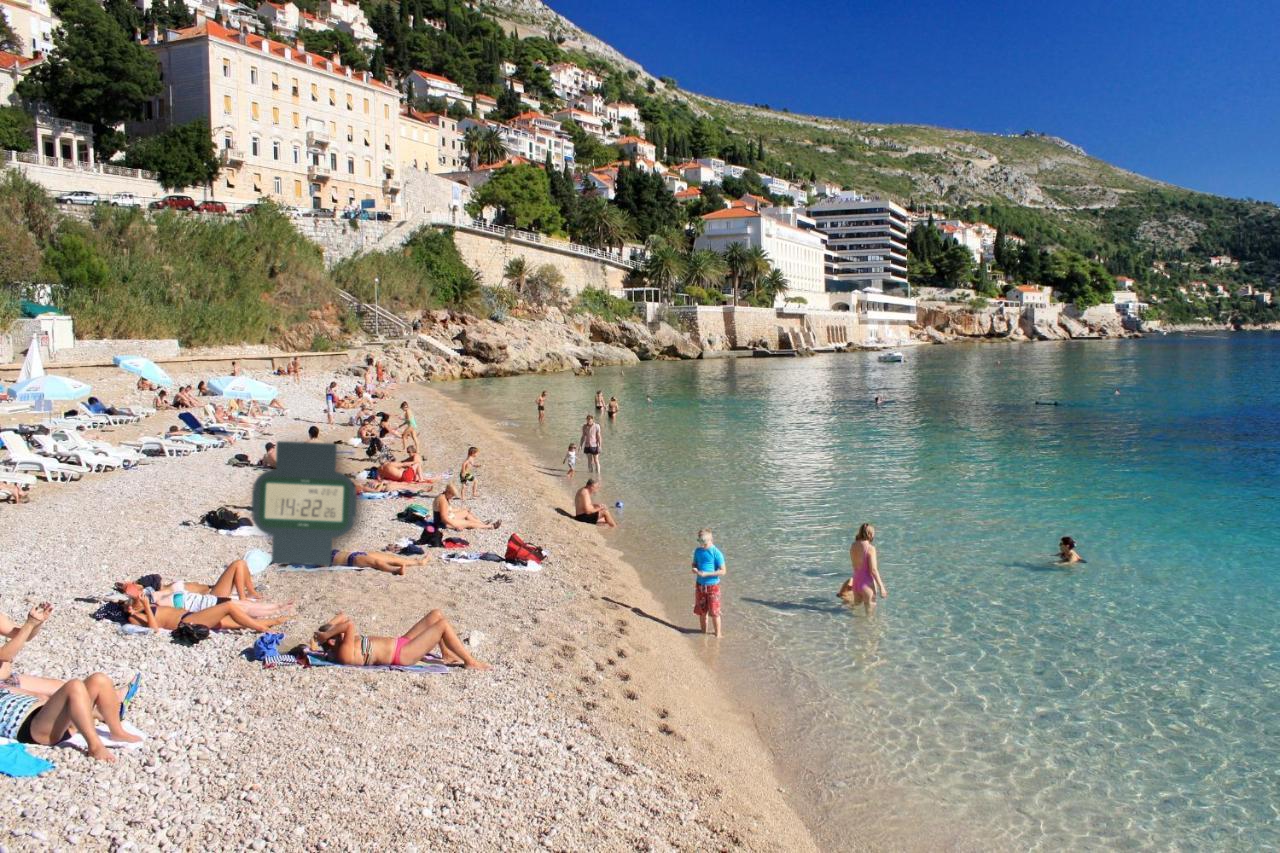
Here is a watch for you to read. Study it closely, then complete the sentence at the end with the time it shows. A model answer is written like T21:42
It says T14:22
